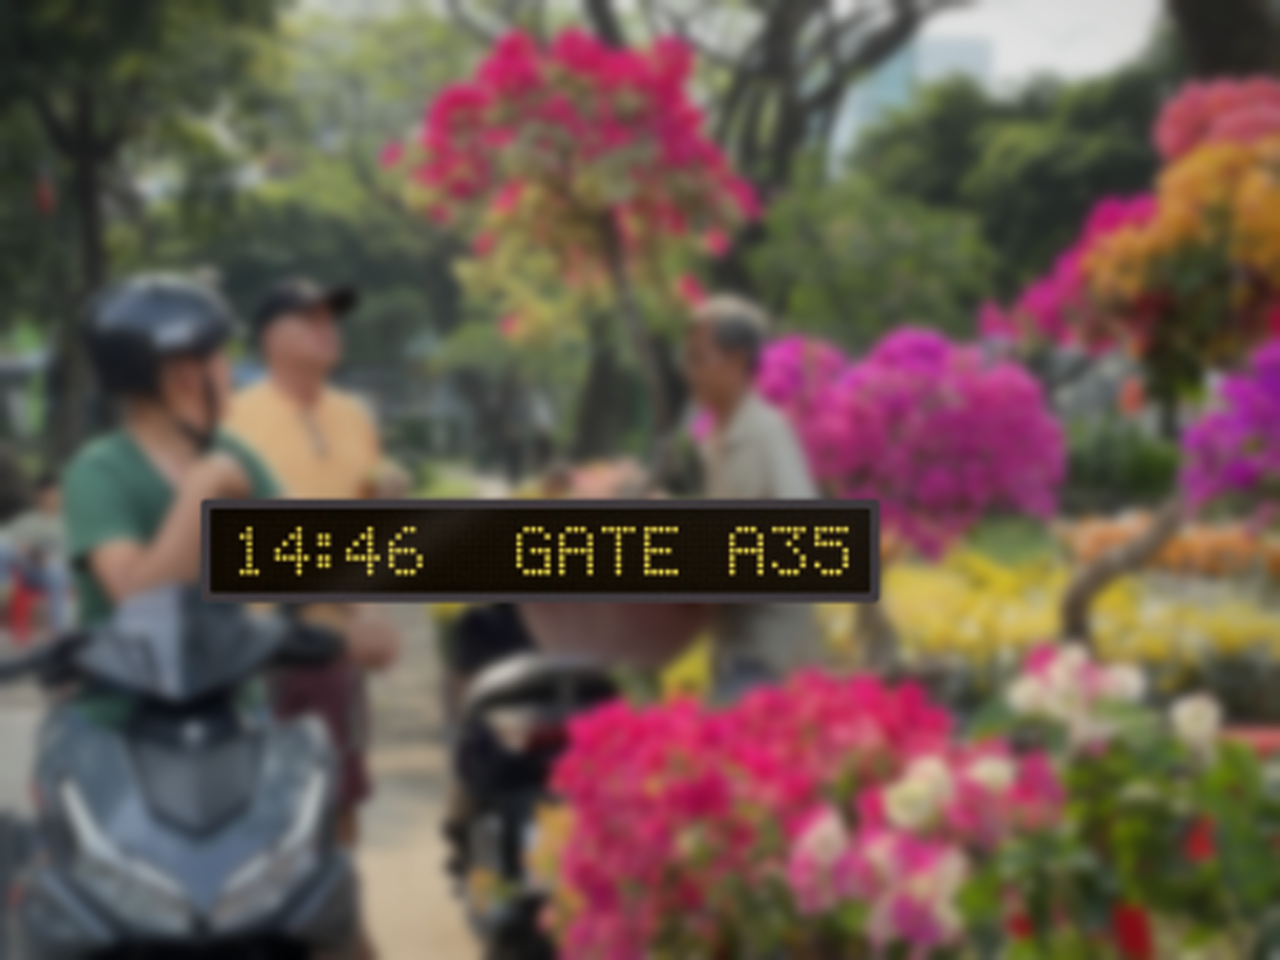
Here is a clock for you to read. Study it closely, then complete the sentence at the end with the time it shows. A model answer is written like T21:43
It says T14:46
